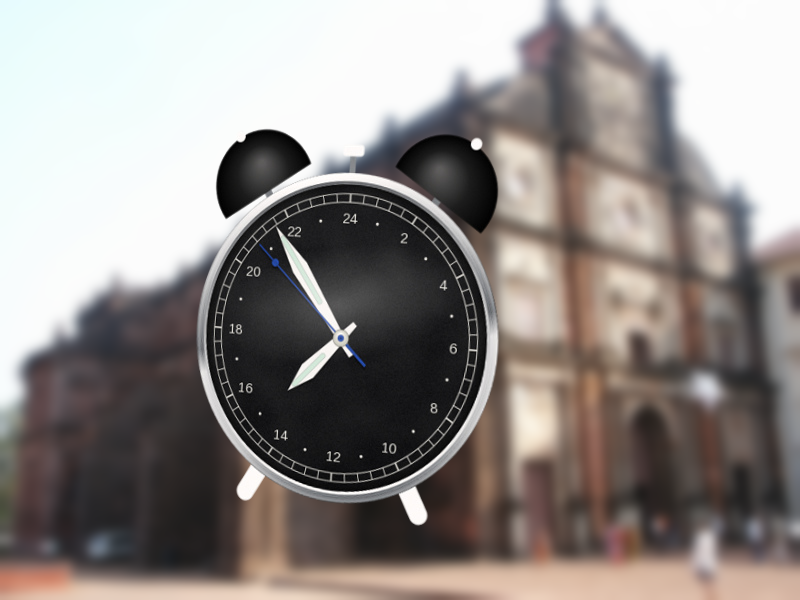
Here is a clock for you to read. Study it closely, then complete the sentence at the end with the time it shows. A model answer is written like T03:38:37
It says T14:53:52
